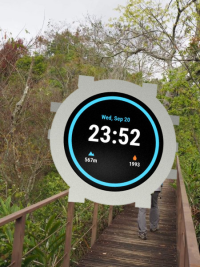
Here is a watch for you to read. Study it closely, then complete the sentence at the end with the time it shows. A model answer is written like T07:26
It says T23:52
